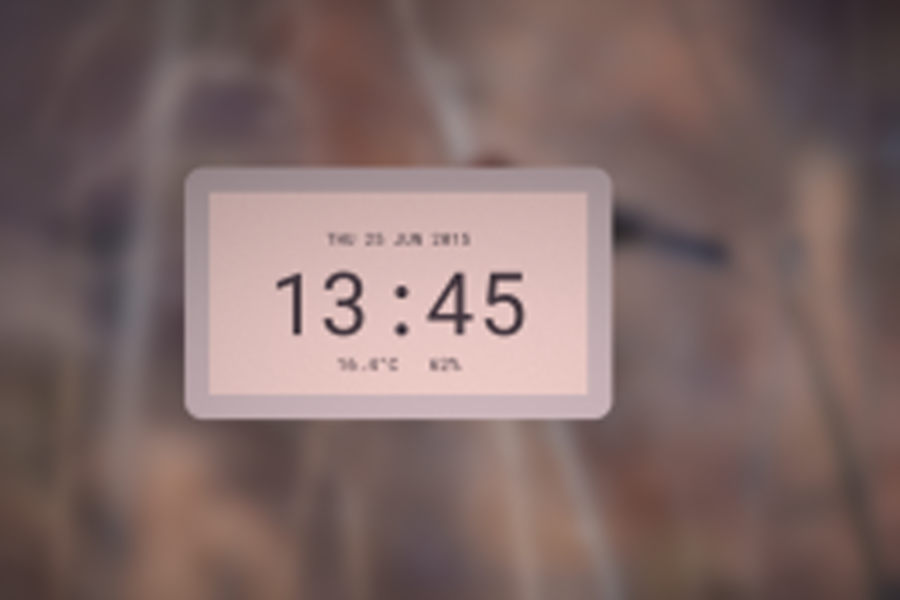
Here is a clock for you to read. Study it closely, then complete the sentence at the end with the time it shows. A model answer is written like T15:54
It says T13:45
